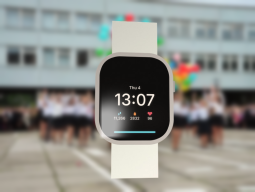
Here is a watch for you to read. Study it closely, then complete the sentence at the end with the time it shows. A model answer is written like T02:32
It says T13:07
